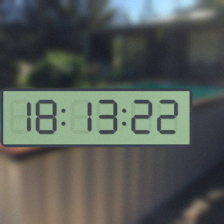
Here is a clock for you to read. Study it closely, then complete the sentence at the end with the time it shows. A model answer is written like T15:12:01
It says T18:13:22
